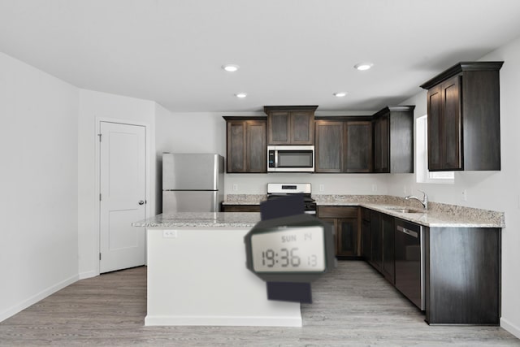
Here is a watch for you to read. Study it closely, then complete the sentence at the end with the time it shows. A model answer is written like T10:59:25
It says T19:36:13
